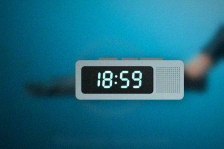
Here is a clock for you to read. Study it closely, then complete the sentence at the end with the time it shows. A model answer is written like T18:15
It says T18:59
